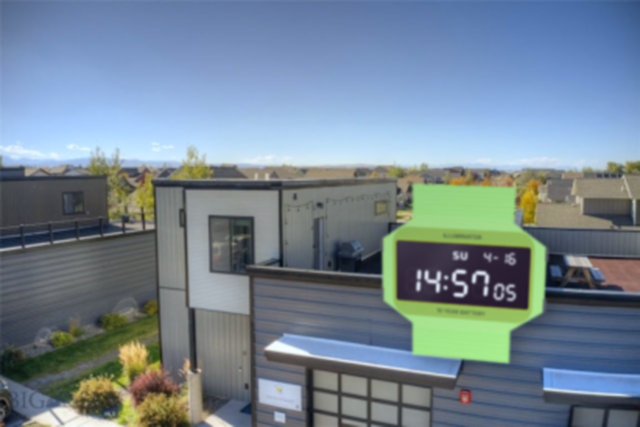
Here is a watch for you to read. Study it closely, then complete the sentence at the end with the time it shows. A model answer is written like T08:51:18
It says T14:57:05
